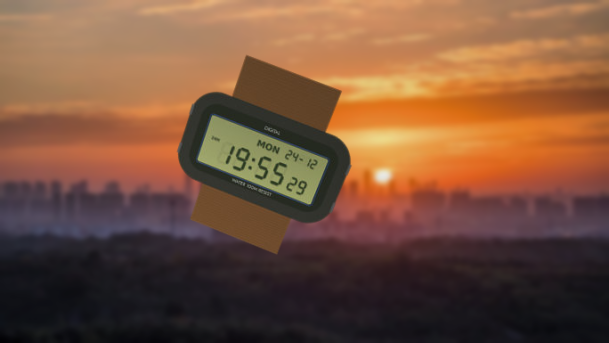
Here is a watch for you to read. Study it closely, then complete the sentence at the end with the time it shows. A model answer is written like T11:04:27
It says T19:55:29
